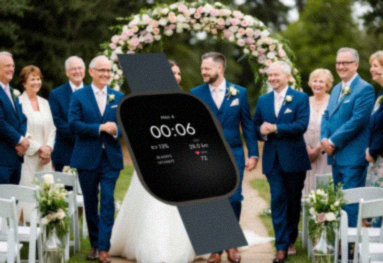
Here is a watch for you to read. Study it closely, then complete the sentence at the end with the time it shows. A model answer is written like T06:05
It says T00:06
